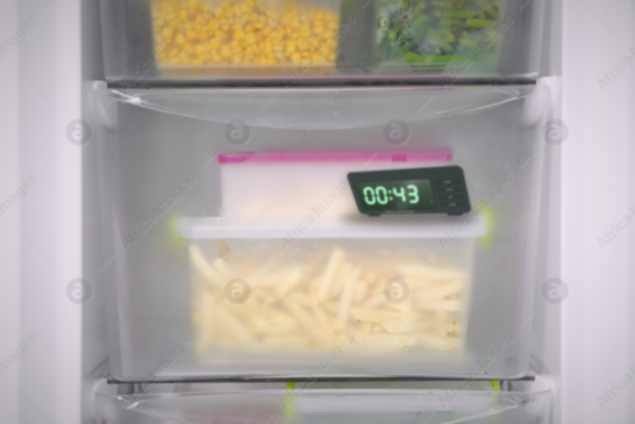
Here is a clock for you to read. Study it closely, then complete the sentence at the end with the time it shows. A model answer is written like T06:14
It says T00:43
